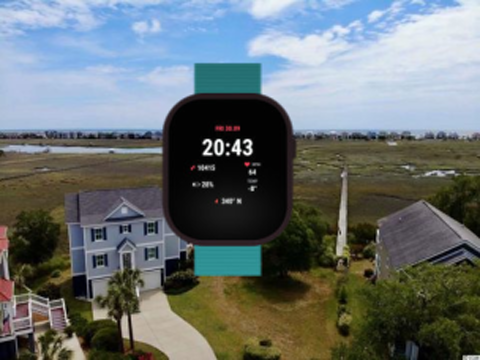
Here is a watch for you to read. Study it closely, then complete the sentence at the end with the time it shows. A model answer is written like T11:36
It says T20:43
